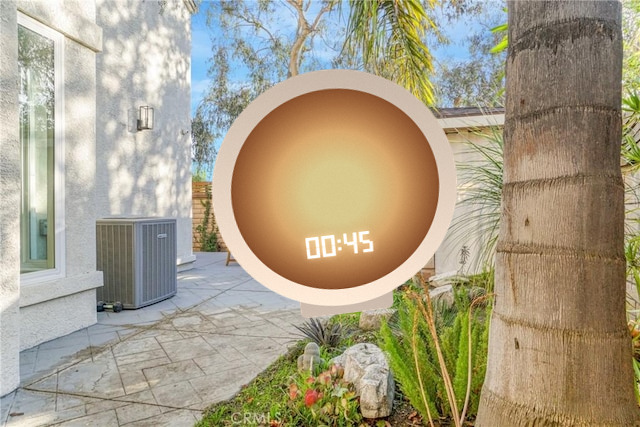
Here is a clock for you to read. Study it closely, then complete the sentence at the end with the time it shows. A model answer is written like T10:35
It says T00:45
